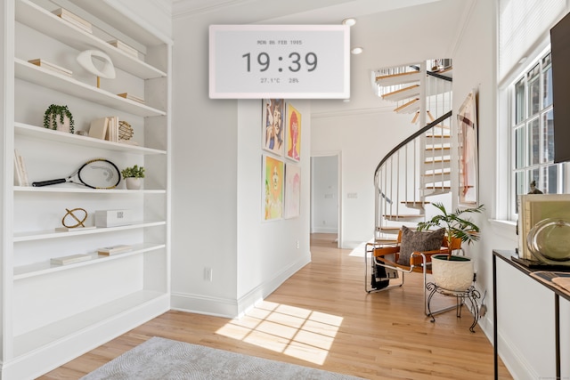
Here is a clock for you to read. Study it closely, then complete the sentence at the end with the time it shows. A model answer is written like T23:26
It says T19:39
